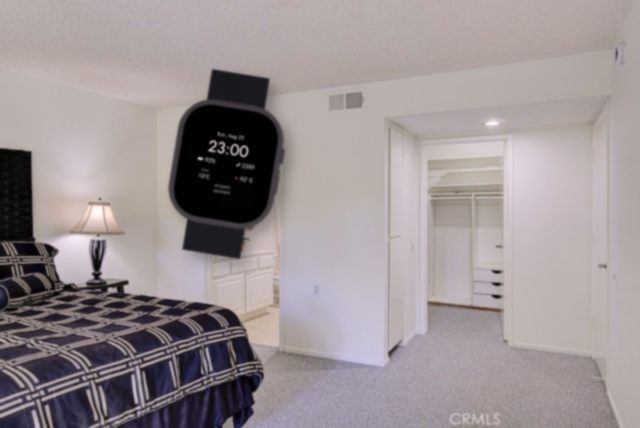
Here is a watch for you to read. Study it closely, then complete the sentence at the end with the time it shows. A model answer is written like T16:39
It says T23:00
